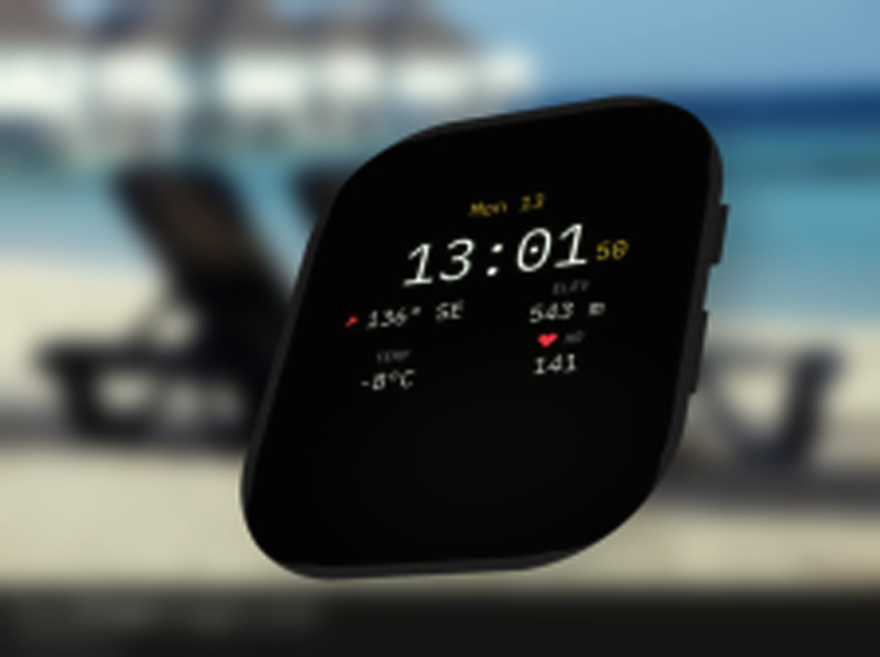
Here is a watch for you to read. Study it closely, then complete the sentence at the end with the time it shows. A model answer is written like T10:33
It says T13:01
